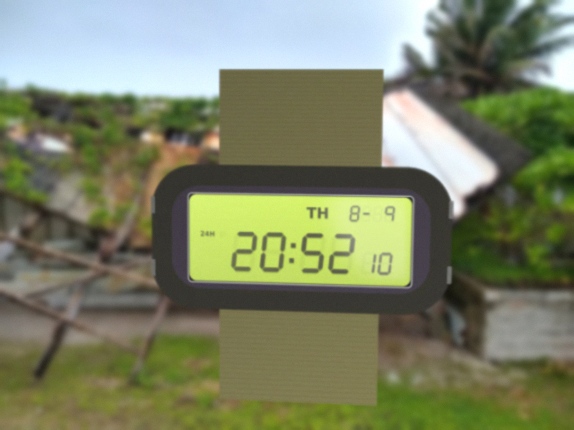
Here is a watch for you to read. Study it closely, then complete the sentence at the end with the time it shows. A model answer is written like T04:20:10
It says T20:52:10
